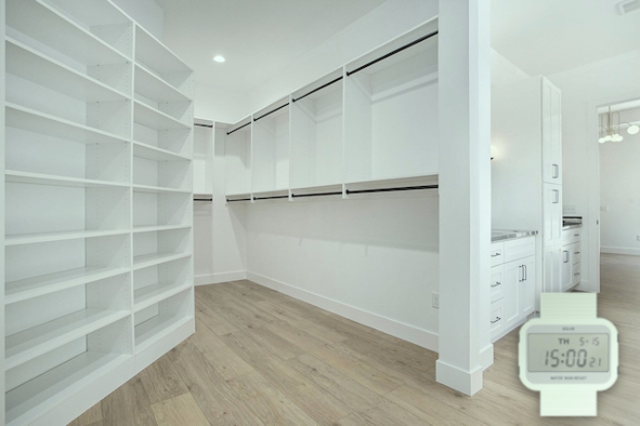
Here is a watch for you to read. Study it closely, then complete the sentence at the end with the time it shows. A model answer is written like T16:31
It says T15:00
